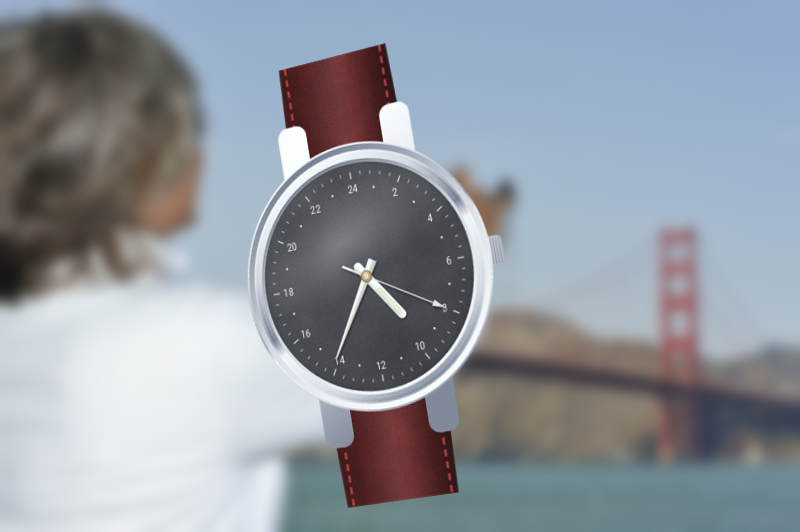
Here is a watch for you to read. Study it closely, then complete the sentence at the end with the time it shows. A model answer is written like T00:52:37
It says T09:35:20
